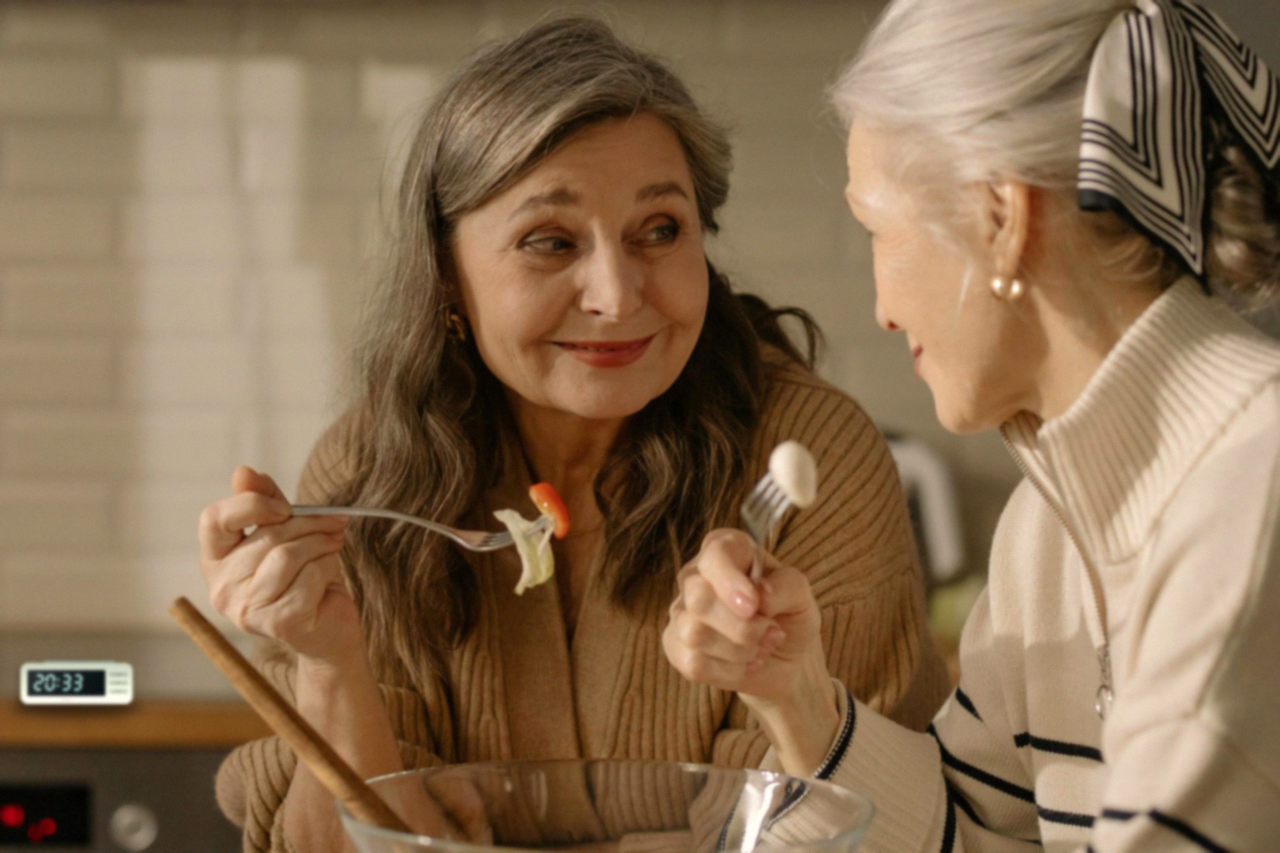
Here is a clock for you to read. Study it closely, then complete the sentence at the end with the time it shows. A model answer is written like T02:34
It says T20:33
